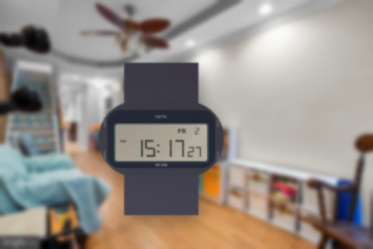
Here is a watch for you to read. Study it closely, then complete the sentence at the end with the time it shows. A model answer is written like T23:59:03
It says T15:17:27
